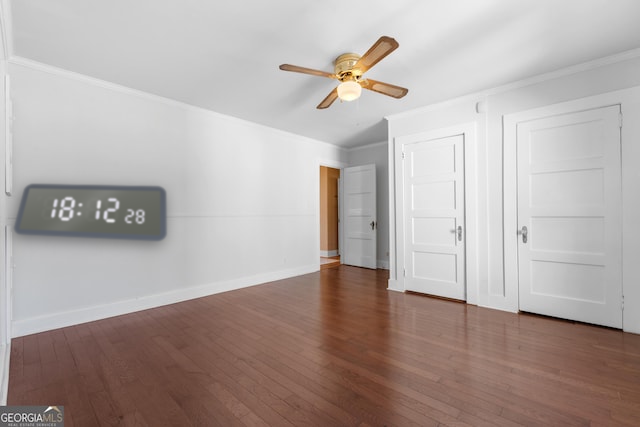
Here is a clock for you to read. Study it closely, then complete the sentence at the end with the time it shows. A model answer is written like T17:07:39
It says T18:12:28
